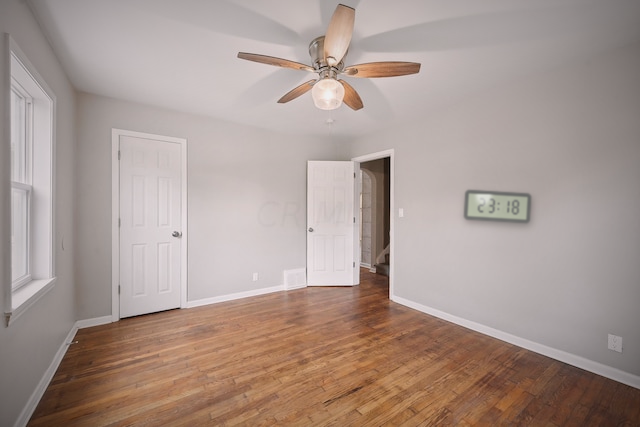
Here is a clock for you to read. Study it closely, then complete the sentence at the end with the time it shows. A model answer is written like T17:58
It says T23:18
